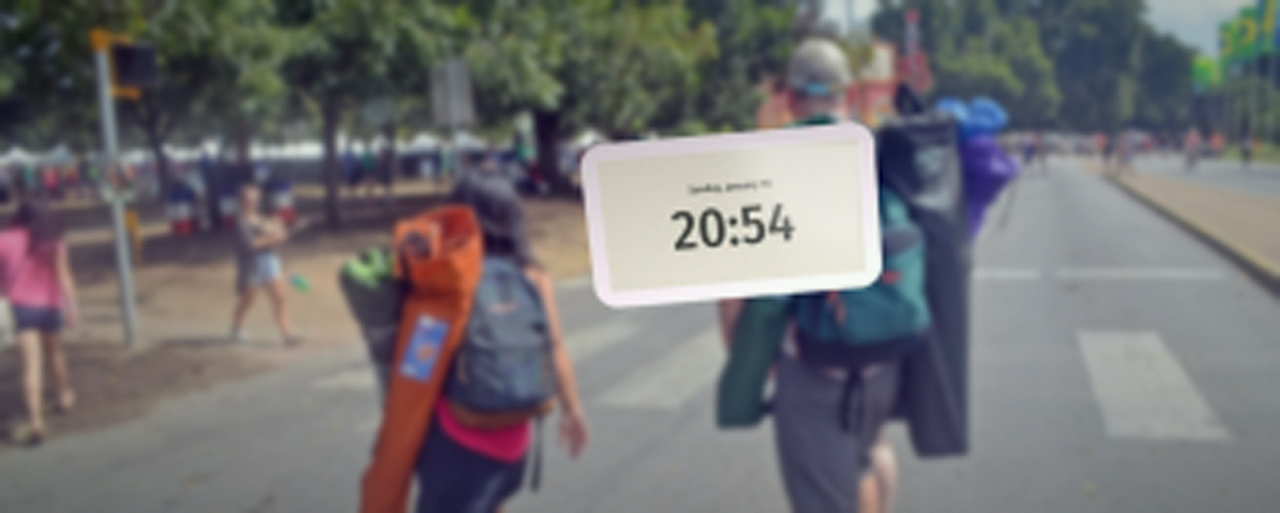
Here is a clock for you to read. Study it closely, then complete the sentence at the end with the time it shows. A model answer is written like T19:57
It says T20:54
